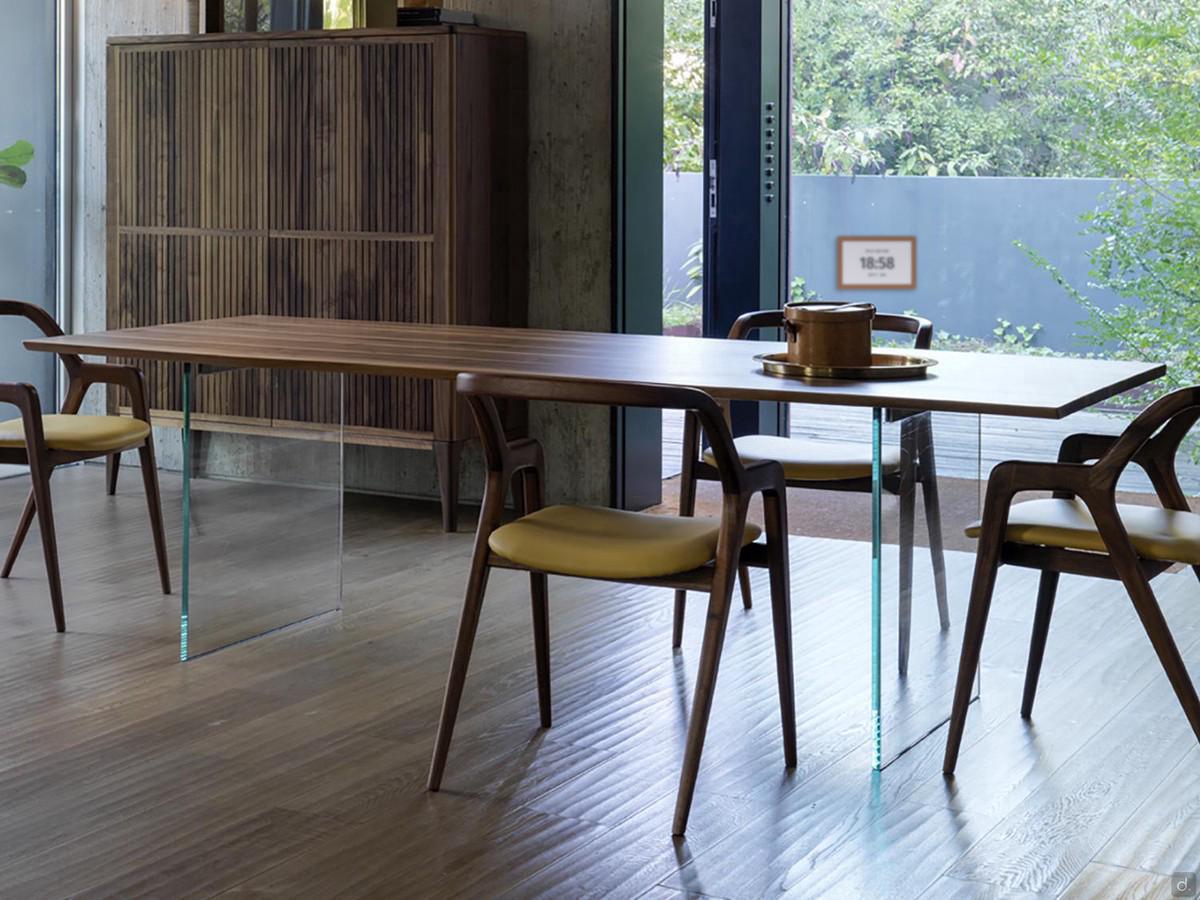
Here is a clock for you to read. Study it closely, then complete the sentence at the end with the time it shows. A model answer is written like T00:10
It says T18:58
